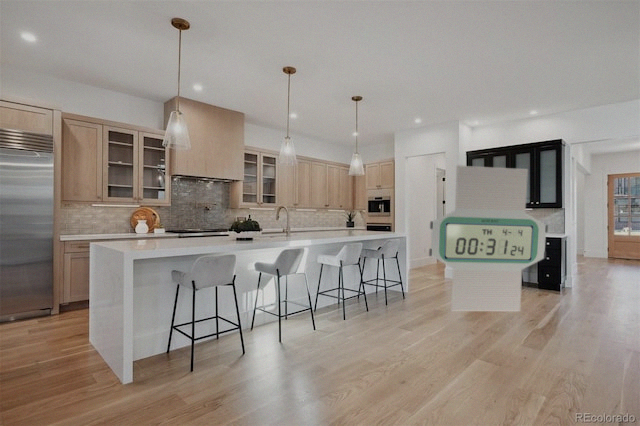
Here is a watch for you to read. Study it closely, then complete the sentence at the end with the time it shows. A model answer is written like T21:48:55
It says T00:31:24
